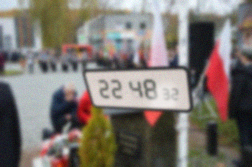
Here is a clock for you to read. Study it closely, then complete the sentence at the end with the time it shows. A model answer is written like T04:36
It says T22:48
